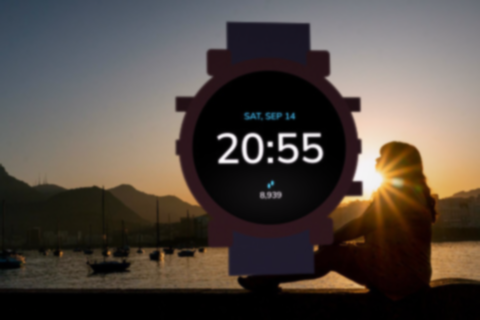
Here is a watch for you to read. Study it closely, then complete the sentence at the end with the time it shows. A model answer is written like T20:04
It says T20:55
